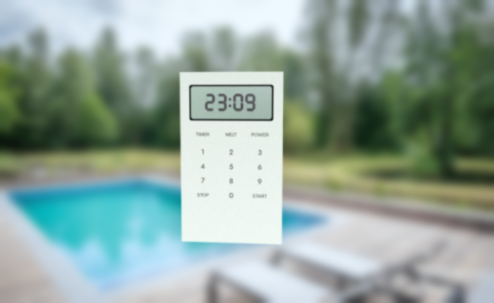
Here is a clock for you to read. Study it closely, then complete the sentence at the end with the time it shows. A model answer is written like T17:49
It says T23:09
